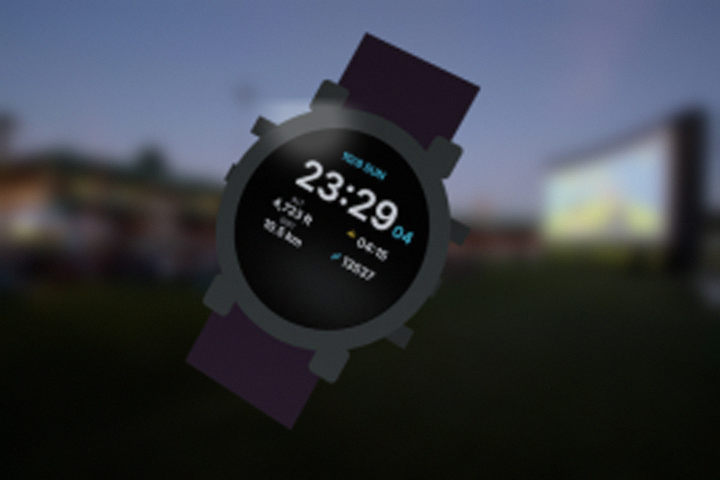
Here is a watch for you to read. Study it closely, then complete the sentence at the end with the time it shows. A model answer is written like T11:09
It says T23:29
